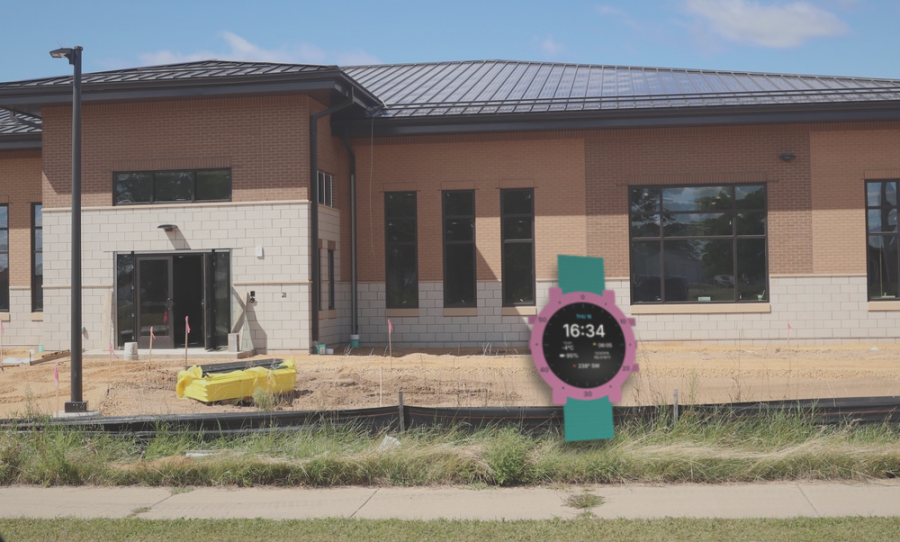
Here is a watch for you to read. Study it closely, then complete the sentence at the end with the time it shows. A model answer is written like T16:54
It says T16:34
